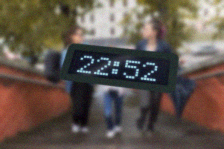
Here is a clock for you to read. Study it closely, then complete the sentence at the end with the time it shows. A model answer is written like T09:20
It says T22:52
